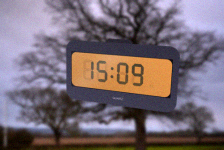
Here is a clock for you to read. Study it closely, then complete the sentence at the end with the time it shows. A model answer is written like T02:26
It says T15:09
